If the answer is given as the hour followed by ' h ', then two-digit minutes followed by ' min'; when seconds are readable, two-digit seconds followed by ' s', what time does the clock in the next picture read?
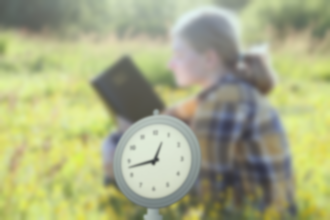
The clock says 12 h 43 min
